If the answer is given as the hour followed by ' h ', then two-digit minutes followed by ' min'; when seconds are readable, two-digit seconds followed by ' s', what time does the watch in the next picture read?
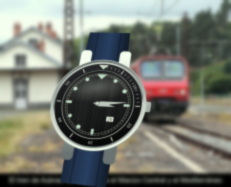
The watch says 3 h 14 min
